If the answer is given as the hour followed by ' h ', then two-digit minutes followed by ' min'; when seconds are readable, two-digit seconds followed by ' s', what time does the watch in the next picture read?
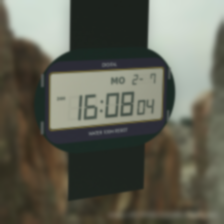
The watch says 16 h 08 min 04 s
